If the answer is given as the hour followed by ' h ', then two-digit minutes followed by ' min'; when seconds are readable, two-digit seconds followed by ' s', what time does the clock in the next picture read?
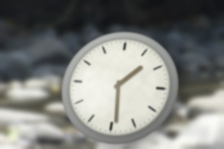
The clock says 1 h 29 min
